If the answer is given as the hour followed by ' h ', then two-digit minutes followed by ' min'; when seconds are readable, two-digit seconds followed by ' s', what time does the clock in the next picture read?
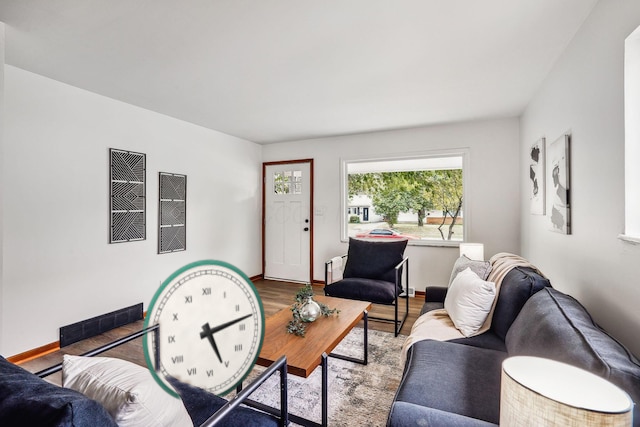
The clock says 5 h 13 min
